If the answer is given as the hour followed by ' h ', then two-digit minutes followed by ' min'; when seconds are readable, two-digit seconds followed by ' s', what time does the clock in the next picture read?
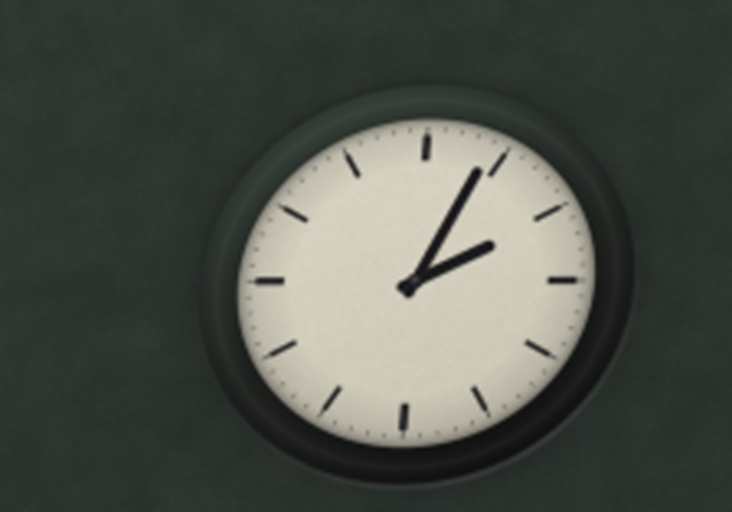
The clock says 2 h 04 min
